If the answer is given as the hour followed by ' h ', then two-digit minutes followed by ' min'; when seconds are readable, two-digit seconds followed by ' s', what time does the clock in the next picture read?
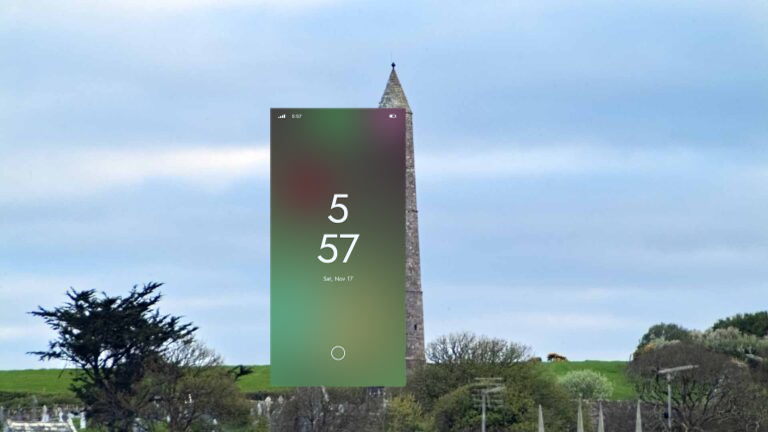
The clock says 5 h 57 min
